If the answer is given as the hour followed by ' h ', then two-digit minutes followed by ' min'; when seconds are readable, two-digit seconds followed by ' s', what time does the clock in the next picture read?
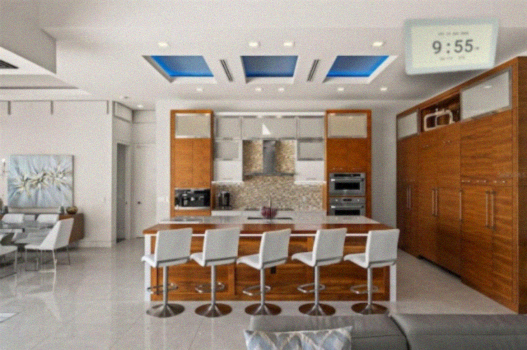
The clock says 9 h 55 min
